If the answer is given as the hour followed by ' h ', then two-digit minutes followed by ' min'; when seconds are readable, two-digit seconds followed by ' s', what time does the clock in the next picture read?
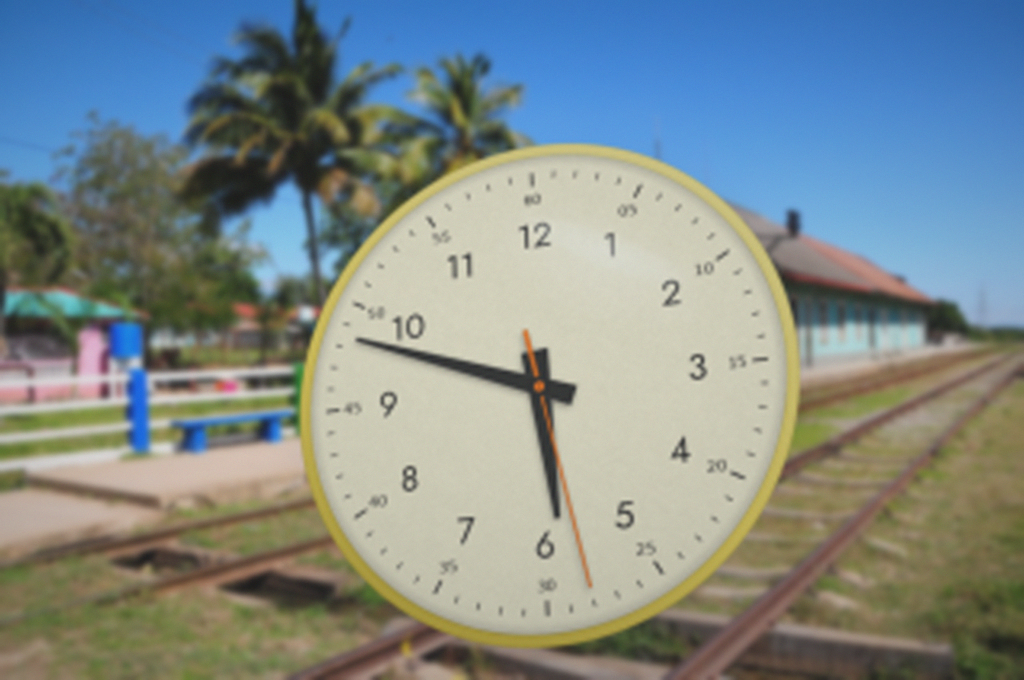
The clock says 5 h 48 min 28 s
